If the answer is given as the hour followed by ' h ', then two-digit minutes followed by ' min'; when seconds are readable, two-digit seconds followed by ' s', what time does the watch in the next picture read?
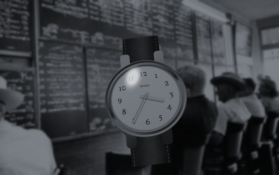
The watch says 3 h 35 min
